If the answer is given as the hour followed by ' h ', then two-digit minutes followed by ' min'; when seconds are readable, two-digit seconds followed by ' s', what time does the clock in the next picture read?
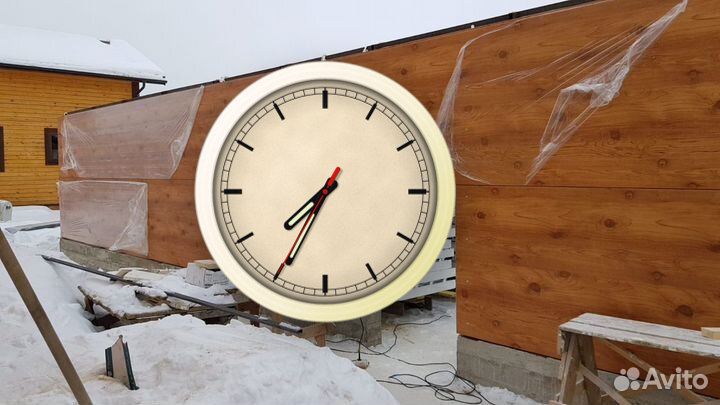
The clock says 7 h 34 min 35 s
